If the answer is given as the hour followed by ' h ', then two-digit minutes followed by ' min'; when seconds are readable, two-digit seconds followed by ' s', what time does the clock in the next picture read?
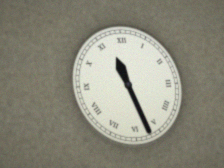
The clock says 11 h 27 min
